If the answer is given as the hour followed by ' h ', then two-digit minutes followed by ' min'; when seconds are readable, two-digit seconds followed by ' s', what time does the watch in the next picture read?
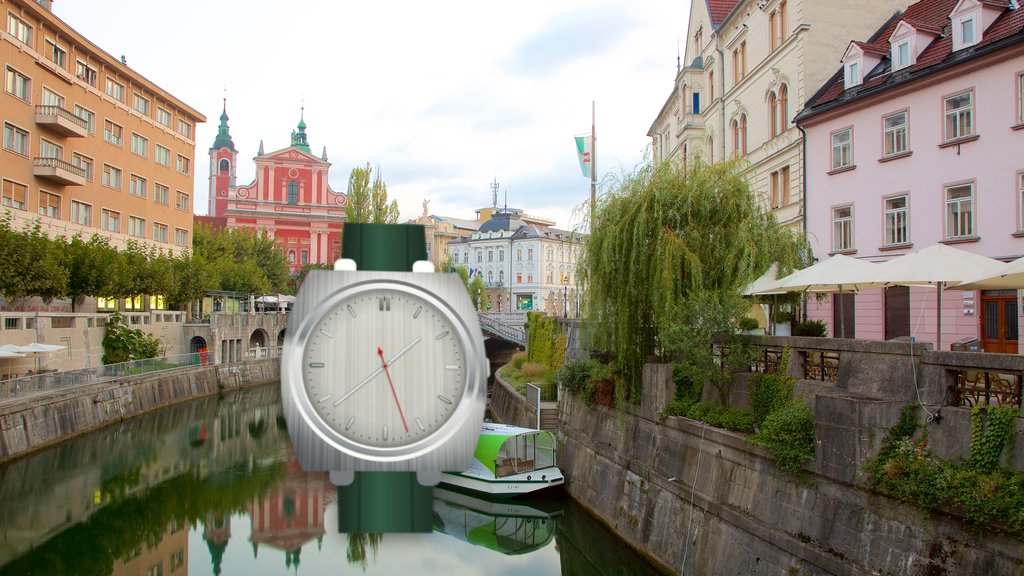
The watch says 1 h 38 min 27 s
